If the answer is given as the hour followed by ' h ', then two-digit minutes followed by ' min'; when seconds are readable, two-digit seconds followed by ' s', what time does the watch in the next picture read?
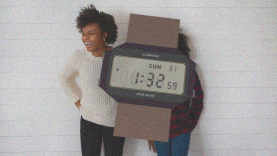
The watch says 1 h 32 min 59 s
